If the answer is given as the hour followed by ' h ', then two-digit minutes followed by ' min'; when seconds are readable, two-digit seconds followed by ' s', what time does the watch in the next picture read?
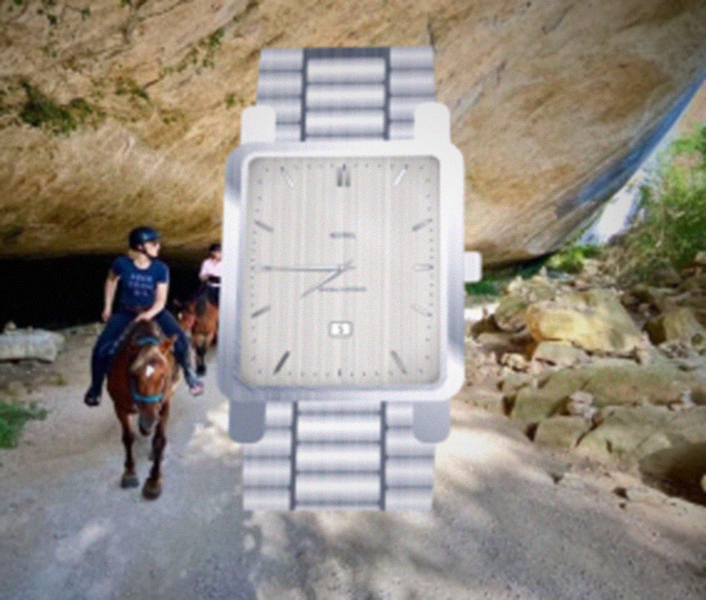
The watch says 7 h 45 min
